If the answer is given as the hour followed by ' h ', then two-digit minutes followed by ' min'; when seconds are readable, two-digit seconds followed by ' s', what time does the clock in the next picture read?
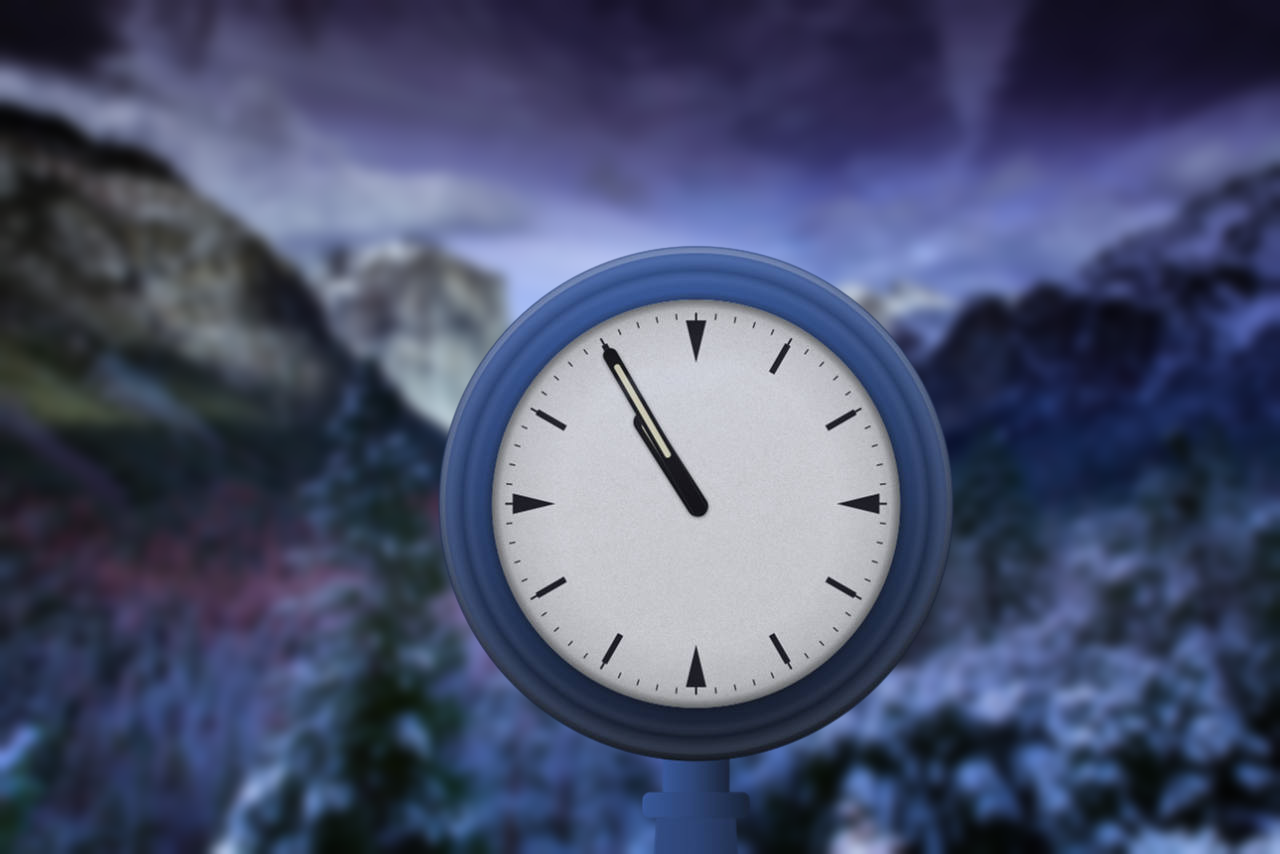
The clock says 10 h 55 min
